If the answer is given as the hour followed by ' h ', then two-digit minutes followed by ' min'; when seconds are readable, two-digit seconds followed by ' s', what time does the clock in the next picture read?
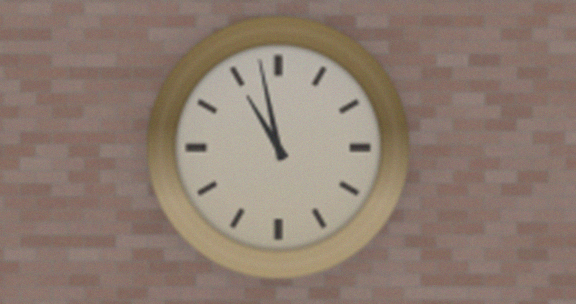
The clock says 10 h 58 min
